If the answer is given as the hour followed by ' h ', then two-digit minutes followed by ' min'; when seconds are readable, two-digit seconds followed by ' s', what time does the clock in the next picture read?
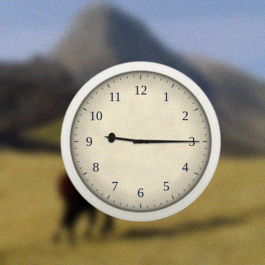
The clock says 9 h 15 min
